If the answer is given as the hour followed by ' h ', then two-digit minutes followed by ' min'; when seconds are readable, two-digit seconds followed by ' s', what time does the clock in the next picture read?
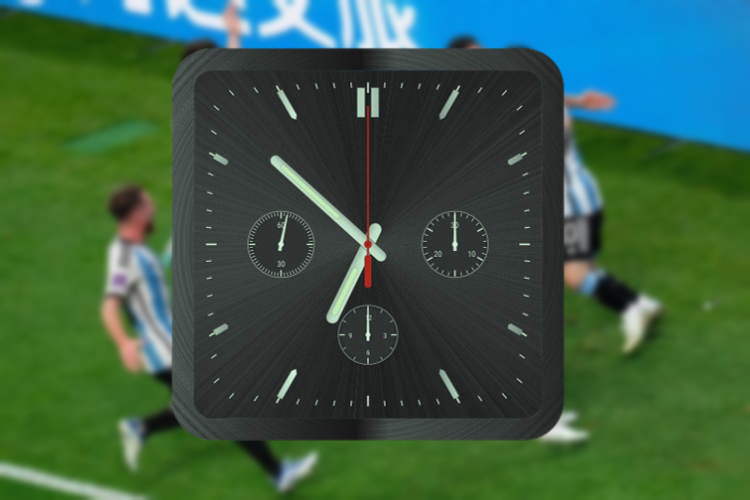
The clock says 6 h 52 min 02 s
